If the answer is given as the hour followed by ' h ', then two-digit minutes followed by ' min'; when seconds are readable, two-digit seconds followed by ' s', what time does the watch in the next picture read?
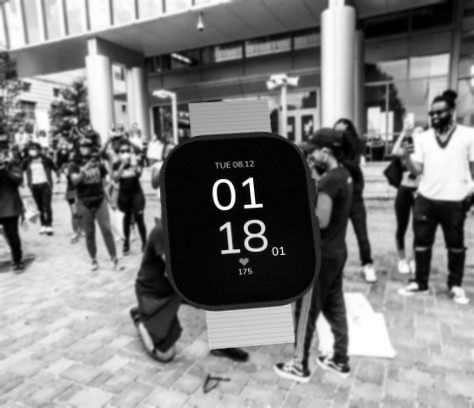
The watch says 1 h 18 min 01 s
